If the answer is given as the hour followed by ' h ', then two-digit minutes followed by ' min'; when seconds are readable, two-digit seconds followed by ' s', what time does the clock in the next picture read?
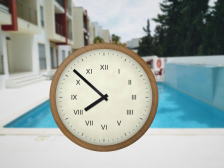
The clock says 7 h 52 min
